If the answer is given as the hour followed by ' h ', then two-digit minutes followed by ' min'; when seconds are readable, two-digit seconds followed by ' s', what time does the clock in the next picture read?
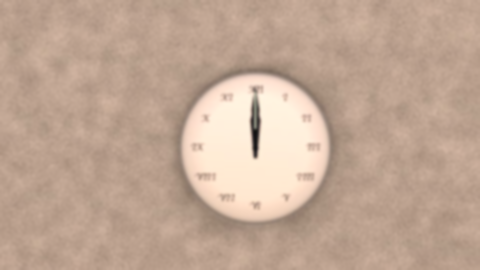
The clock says 12 h 00 min
